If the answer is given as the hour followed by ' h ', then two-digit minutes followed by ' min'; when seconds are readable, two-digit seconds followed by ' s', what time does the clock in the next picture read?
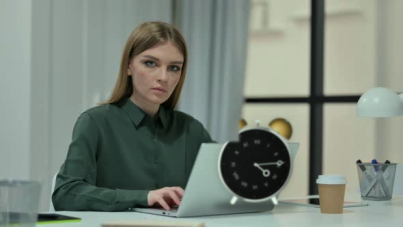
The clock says 4 h 14 min
